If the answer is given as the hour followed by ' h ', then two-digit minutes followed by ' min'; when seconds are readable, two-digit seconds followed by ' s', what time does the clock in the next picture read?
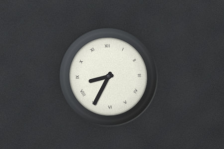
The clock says 8 h 35 min
